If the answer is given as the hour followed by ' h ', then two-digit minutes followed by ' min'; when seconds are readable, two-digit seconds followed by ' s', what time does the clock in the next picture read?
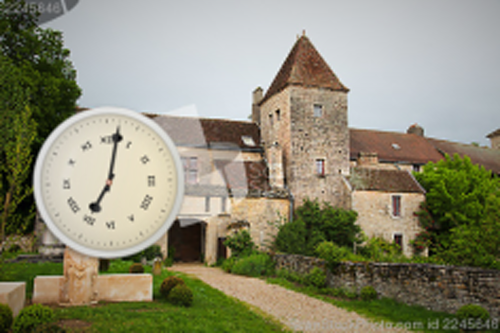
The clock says 7 h 02 min
